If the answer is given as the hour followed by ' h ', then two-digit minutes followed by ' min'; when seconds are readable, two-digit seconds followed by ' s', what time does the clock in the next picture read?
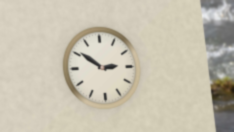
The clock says 2 h 51 min
